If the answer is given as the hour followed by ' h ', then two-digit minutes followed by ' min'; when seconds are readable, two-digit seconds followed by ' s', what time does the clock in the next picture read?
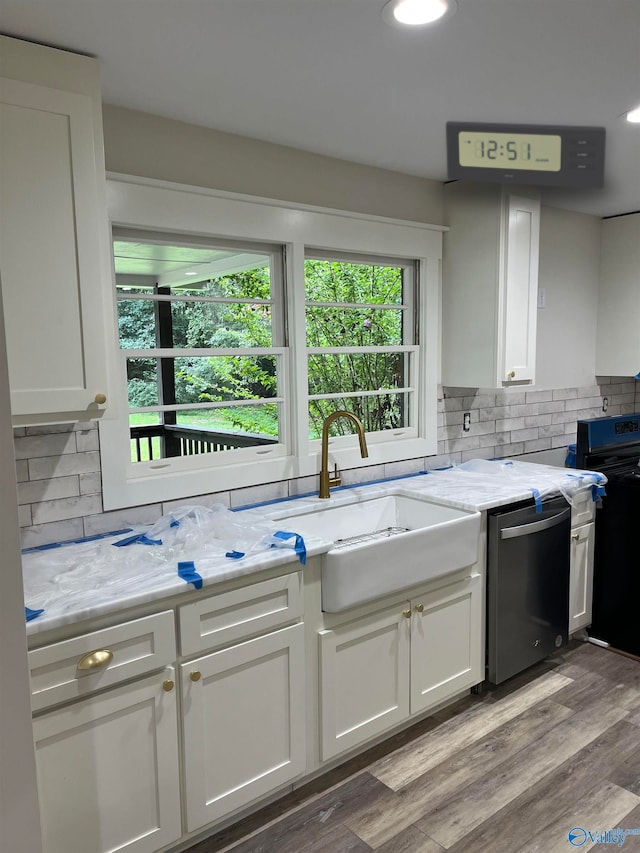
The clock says 12 h 51 min
